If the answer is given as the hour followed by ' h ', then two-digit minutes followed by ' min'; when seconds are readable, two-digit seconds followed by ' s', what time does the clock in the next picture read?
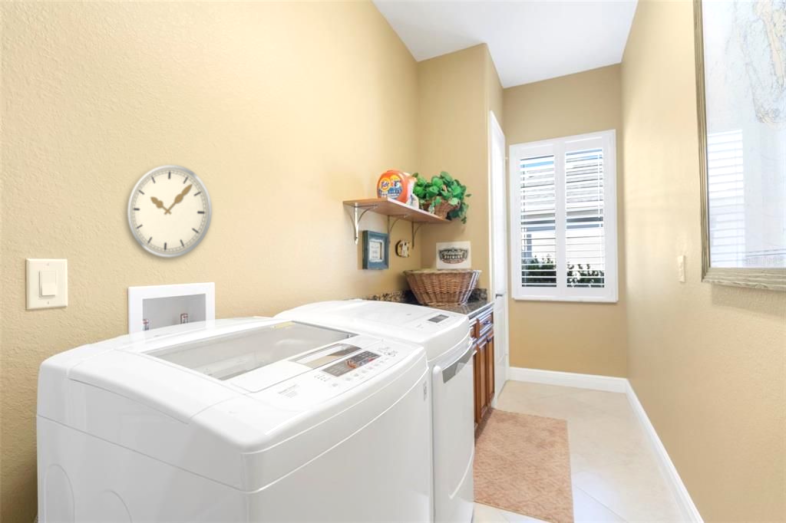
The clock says 10 h 07 min
